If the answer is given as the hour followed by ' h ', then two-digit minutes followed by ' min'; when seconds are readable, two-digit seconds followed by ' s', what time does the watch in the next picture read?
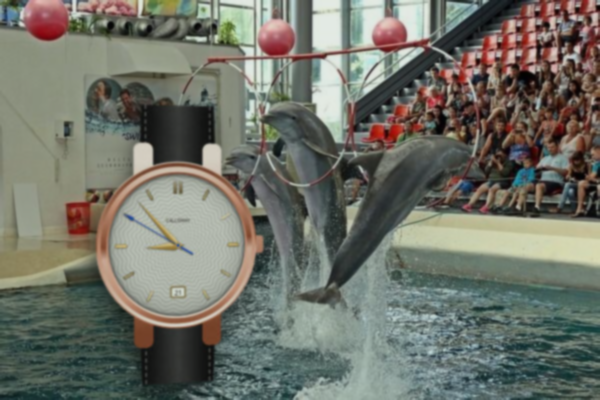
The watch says 8 h 52 min 50 s
